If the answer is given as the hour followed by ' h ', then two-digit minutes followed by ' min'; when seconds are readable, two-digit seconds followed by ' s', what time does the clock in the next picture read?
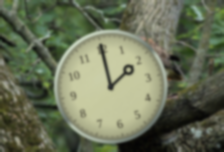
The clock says 2 h 00 min
